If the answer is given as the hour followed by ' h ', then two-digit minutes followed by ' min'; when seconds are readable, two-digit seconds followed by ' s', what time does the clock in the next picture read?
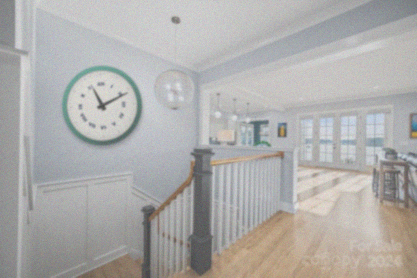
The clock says 11 h 11 min
